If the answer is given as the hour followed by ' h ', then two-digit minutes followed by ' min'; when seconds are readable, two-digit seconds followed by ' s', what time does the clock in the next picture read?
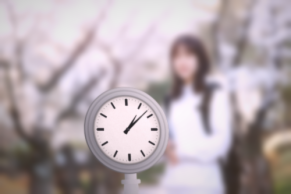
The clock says 1 h 08 min
